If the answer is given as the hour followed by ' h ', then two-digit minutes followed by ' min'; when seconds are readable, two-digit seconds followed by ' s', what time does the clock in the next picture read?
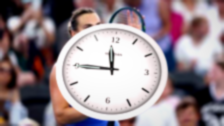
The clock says 11 h 45 min
